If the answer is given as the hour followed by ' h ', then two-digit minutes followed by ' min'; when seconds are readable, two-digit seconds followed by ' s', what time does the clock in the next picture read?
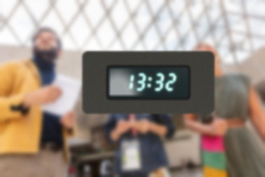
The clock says 13 h 32 min
